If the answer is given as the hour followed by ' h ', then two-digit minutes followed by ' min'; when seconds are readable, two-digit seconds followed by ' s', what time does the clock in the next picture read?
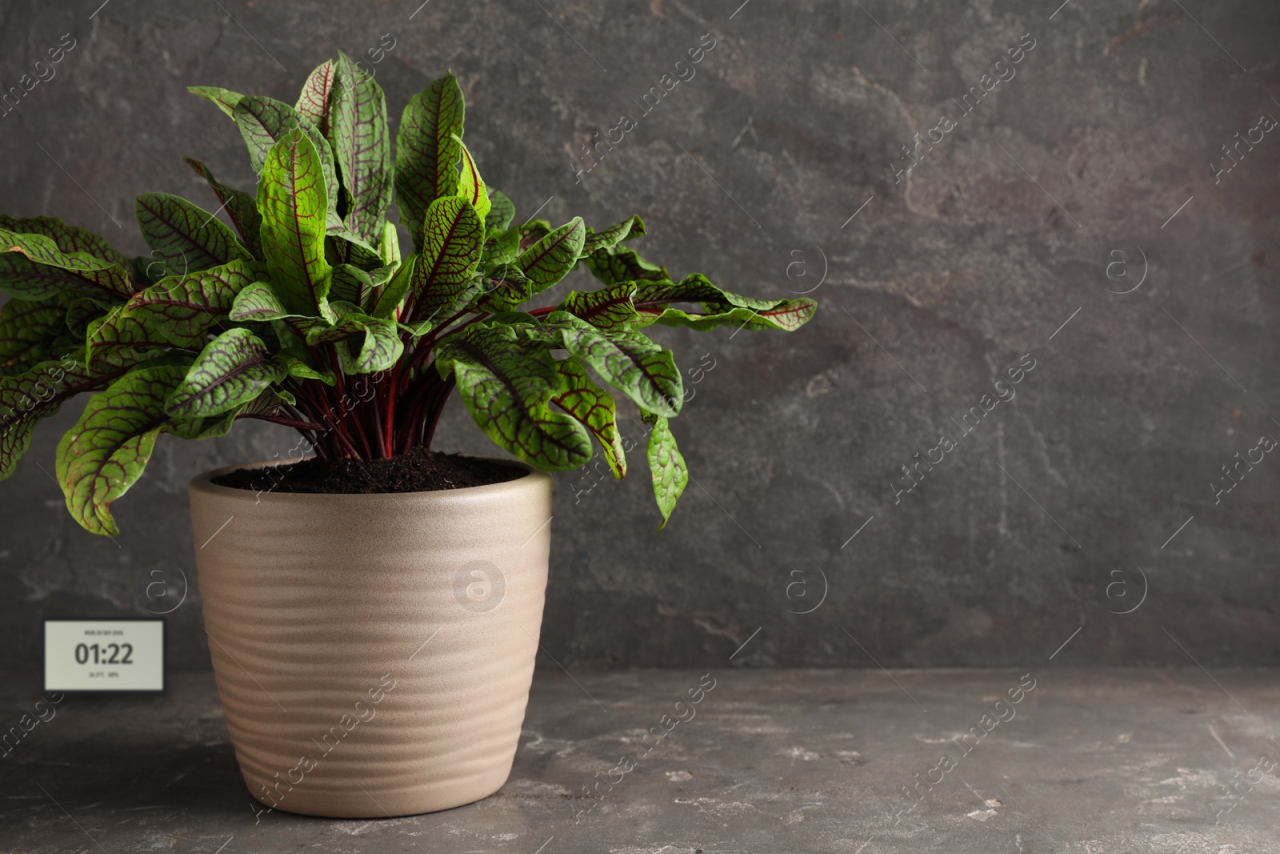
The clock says 1 h 22 min
